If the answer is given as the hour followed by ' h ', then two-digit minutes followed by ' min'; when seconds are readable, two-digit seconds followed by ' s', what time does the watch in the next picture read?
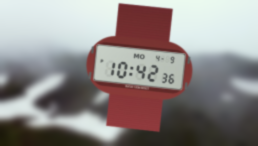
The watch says 10 h 42 min 36 s
